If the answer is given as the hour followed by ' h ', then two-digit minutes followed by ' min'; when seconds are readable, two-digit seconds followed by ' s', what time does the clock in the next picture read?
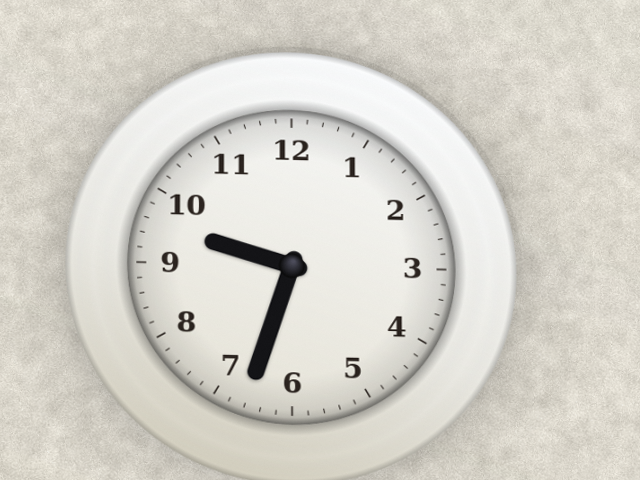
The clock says 9 h 33 min
